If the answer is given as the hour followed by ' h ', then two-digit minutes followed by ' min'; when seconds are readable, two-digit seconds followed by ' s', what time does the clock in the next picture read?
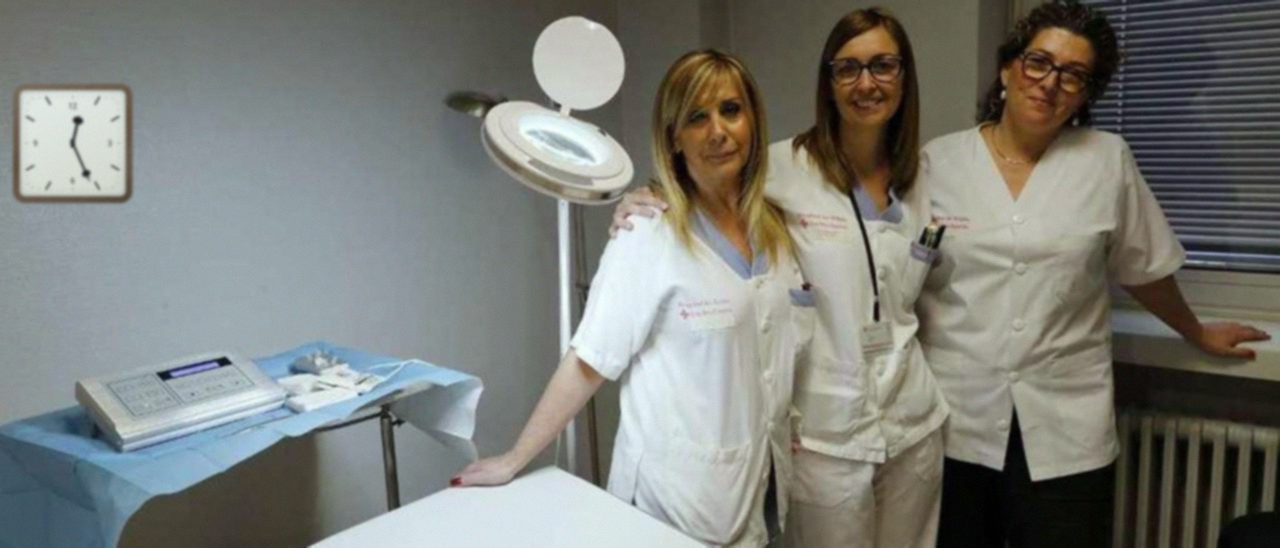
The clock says 12 h 26 min
